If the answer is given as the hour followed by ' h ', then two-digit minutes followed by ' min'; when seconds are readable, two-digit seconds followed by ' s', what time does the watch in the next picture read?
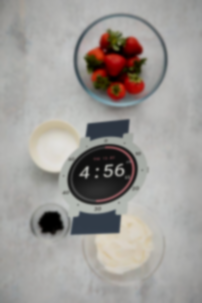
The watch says 4 h 56 min
